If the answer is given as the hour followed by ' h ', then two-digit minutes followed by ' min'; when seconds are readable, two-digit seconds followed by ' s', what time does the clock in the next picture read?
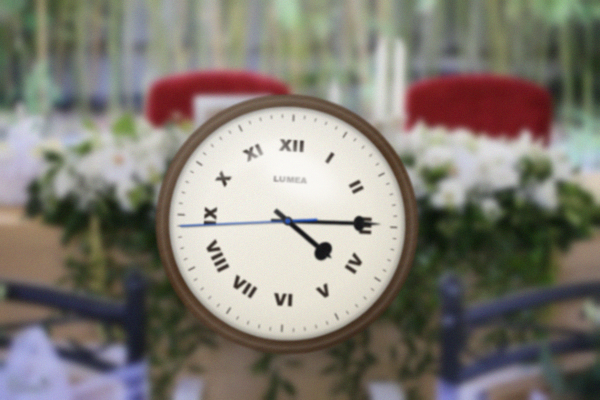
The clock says 4 h 14 min 44 s
